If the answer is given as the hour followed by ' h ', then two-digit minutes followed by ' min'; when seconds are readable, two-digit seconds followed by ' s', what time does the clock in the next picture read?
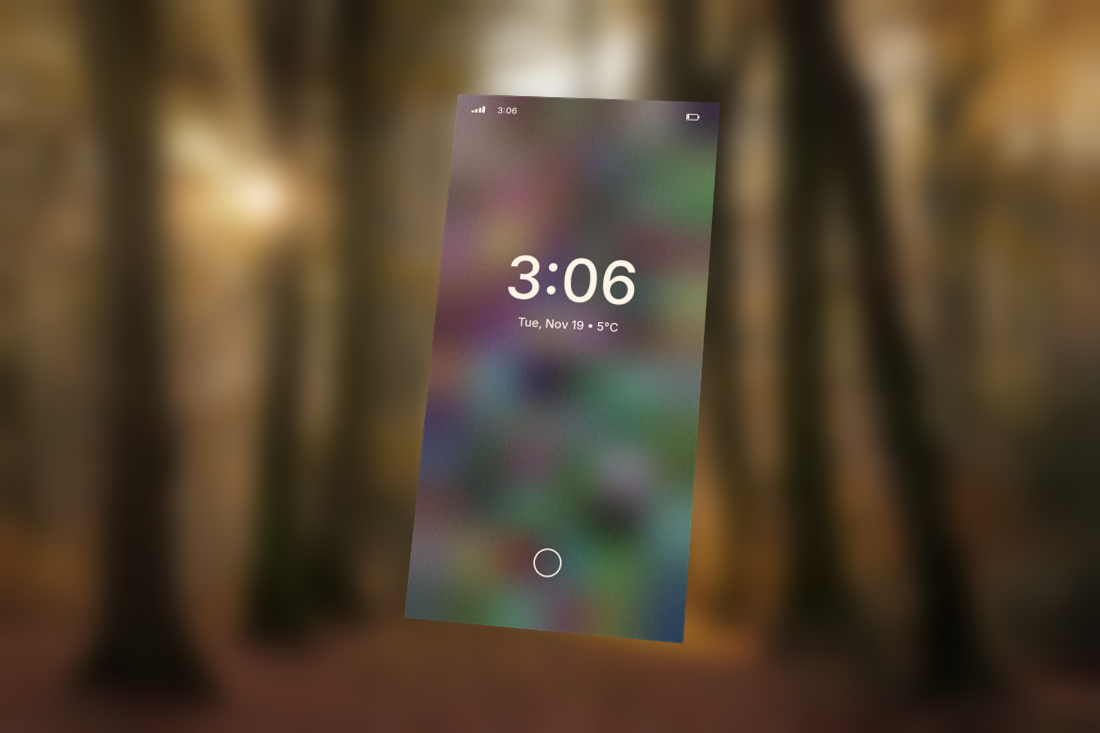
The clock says 3 h 06 min
